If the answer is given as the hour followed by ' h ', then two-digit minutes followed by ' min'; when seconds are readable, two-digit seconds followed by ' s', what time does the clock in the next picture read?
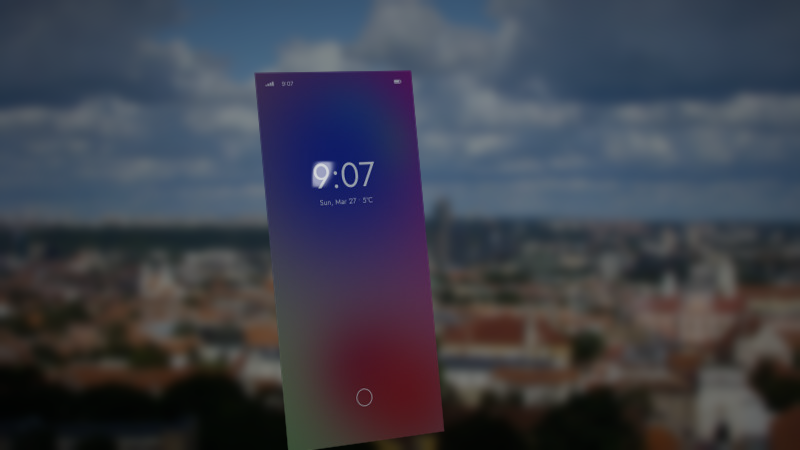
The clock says 9 h 07 min
